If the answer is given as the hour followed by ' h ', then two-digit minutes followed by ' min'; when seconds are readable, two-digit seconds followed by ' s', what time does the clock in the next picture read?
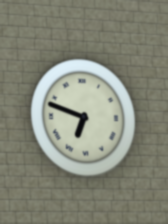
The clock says 6 h 48 min
